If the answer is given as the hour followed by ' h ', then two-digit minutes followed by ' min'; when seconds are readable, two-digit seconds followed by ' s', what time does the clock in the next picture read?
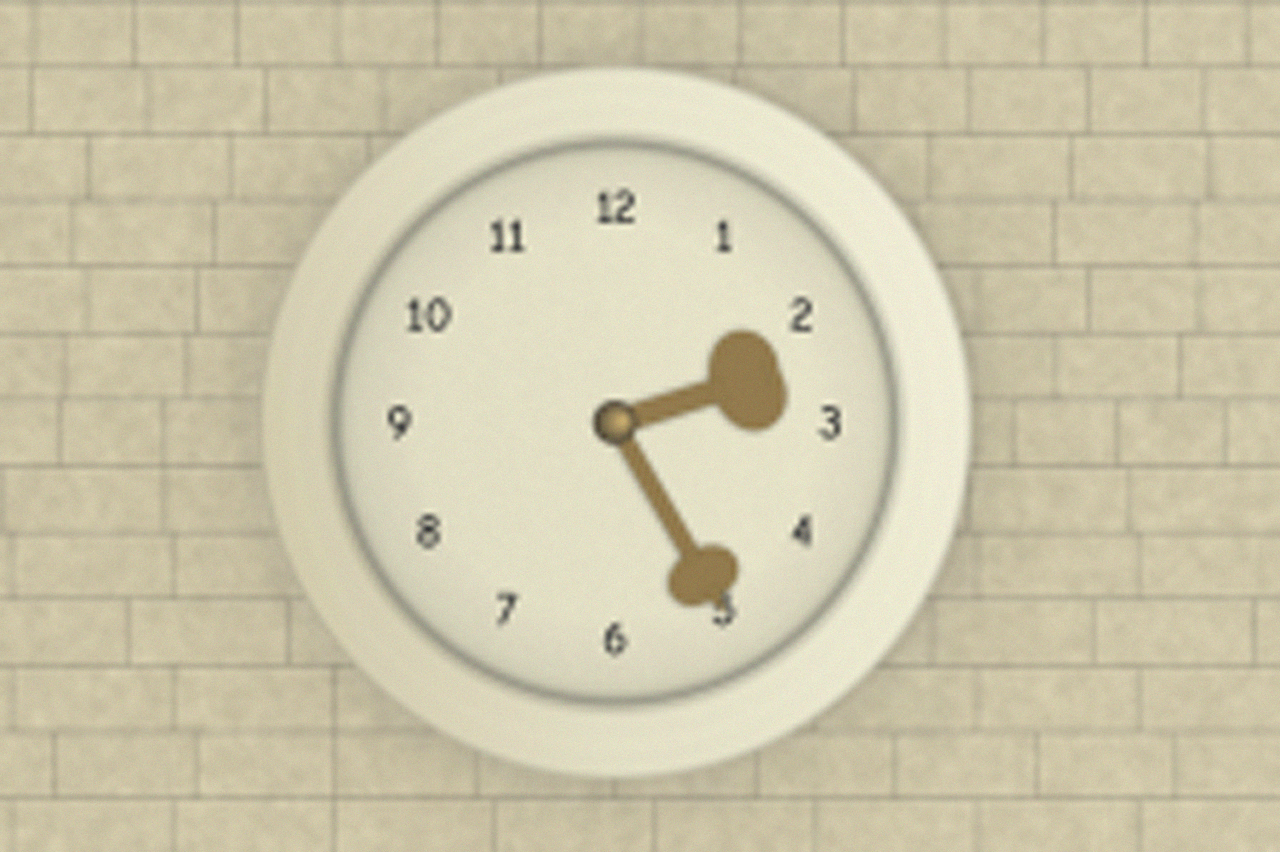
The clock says 2 h 25 min
